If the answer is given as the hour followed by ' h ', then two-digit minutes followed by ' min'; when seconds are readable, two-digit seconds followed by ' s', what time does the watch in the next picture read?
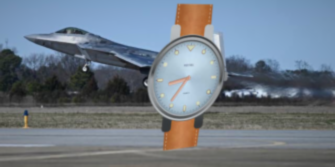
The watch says 8 h 36 min
